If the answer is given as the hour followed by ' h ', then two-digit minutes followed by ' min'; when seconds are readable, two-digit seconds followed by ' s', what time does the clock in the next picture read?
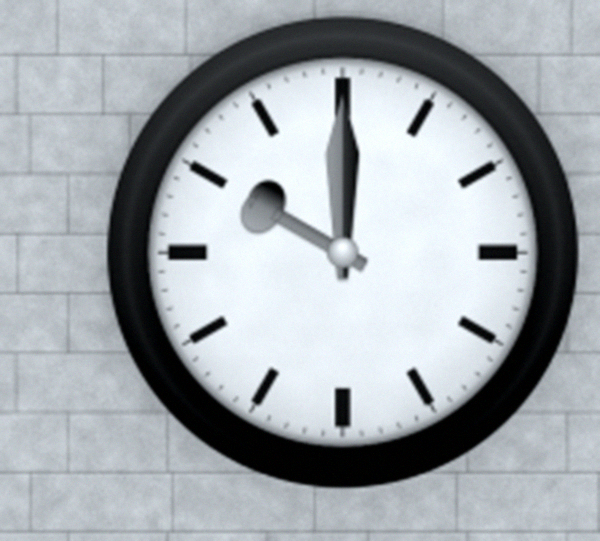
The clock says 10 h 00 min
